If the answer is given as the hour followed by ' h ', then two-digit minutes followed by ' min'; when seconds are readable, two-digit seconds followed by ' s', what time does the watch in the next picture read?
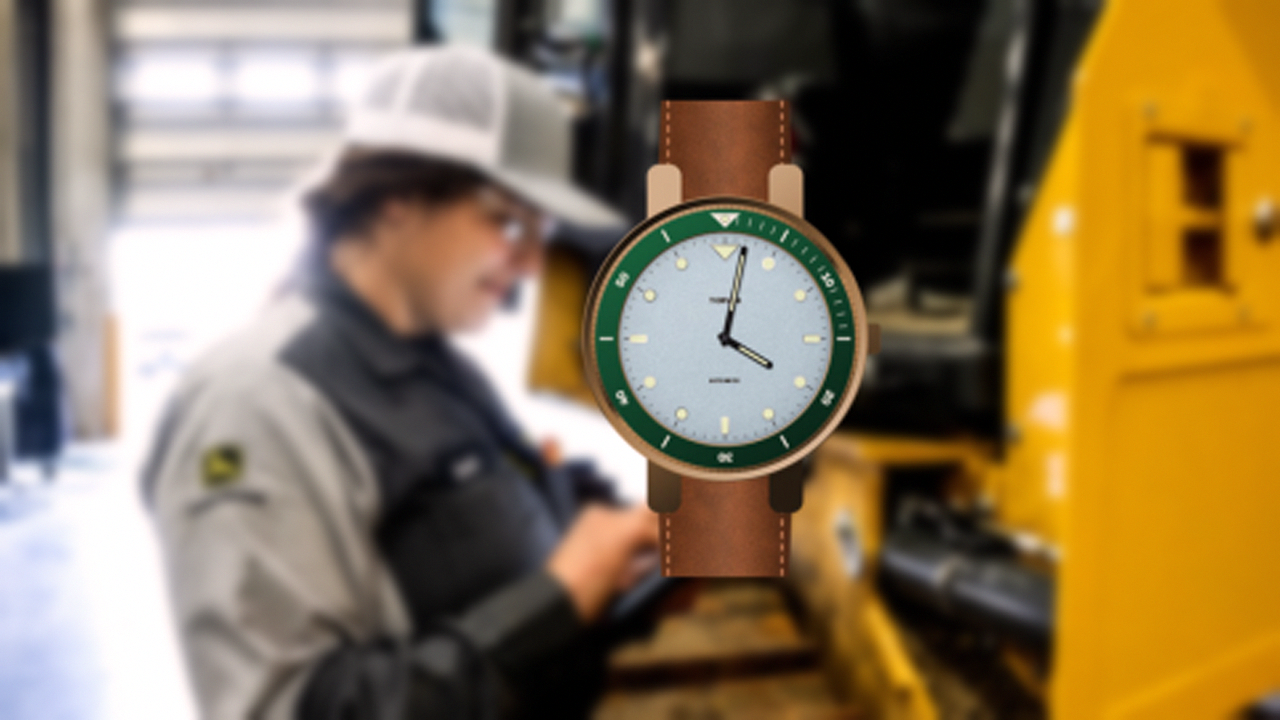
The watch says 4 h 02 min
